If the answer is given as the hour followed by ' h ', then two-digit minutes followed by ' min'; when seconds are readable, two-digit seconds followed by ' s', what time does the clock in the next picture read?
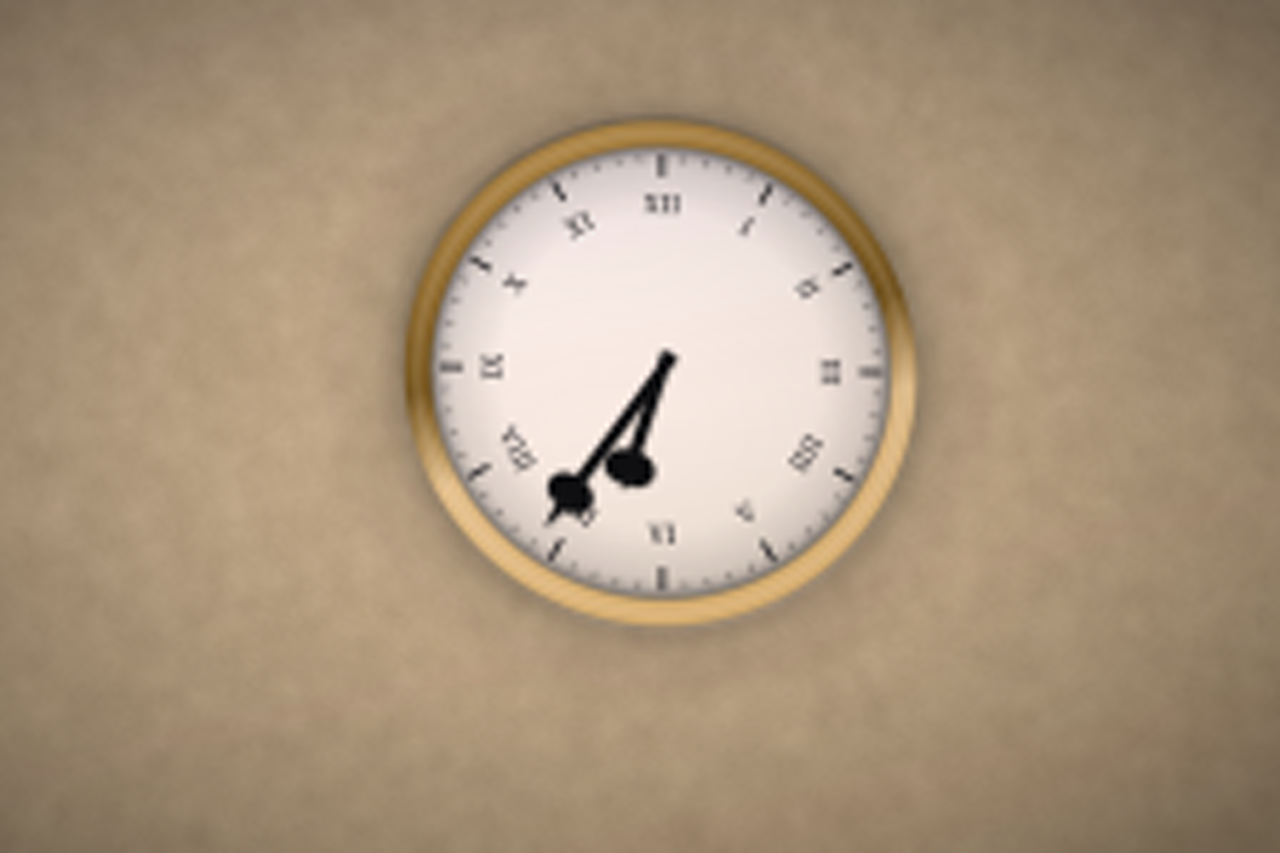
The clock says 6 h 36 min
